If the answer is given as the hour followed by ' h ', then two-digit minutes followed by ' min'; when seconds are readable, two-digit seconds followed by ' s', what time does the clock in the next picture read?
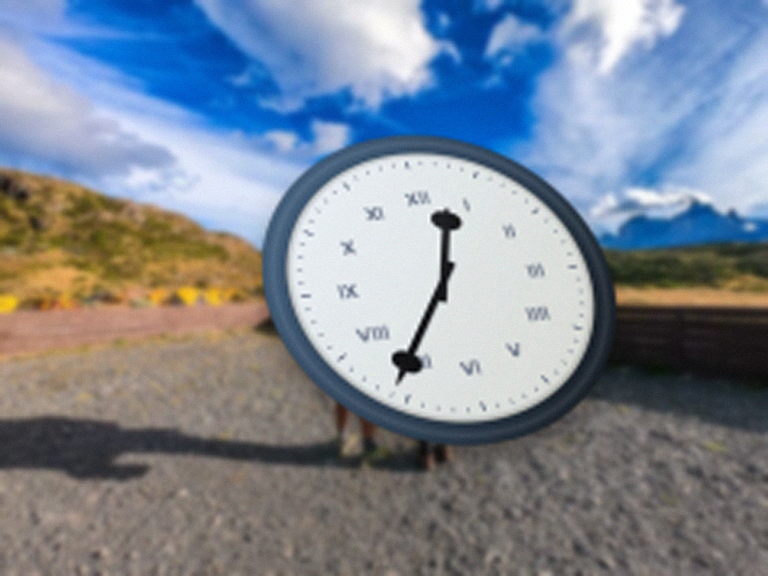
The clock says 12 h 36 min
